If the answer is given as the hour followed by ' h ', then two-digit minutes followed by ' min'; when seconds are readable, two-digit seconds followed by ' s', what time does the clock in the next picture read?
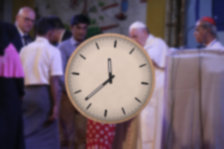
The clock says 11 h 37 min
